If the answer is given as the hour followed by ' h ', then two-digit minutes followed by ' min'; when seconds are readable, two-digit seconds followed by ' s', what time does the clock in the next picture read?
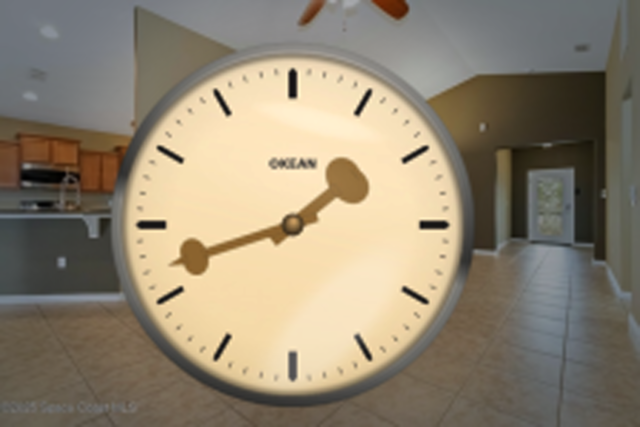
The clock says 1 h 42 min
